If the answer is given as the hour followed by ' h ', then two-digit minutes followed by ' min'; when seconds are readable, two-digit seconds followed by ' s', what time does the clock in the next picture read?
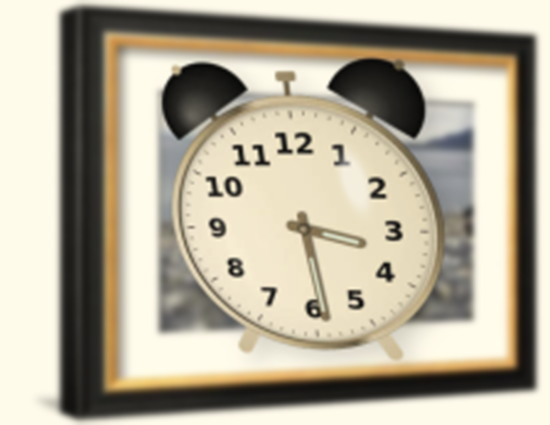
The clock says 3 h 29 min
